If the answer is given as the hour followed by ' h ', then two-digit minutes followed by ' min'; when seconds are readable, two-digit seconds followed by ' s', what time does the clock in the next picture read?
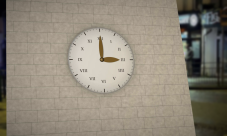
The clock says 3 h 00 min
